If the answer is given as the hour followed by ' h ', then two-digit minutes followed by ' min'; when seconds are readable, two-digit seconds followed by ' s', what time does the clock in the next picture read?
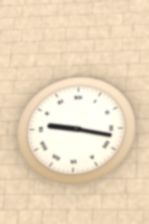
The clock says 9 h 17 min
